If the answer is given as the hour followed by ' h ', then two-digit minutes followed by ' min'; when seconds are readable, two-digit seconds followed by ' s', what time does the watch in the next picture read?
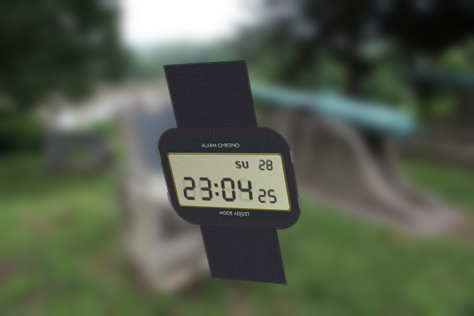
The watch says 23 h 04 min 25 s
